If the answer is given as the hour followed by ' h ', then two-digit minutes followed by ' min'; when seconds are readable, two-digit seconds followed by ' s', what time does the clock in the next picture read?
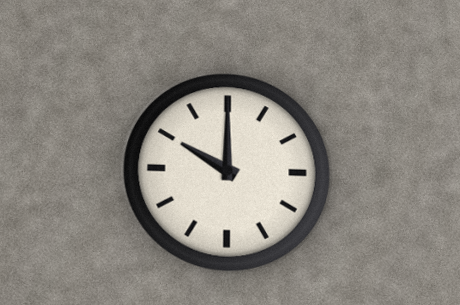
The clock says 10 h 00 min
